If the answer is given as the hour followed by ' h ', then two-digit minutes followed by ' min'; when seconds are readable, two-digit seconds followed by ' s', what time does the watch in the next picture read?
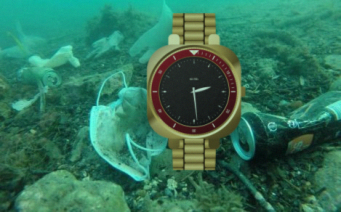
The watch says 2 h 29 min
